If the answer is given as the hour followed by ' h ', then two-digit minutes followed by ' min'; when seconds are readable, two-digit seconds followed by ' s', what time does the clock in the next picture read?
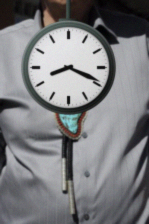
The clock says 8 h 19 min
